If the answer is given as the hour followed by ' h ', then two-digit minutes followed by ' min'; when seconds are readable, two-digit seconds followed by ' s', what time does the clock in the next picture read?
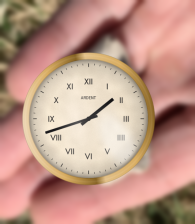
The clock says 1 h 42 min
